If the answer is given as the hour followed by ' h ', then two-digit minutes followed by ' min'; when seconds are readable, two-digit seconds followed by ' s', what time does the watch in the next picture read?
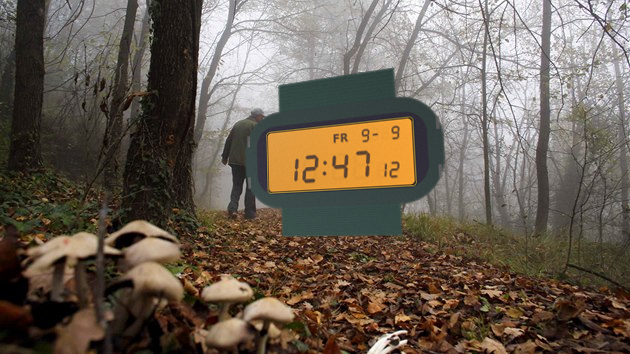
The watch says 12 h 47 min 12 s
